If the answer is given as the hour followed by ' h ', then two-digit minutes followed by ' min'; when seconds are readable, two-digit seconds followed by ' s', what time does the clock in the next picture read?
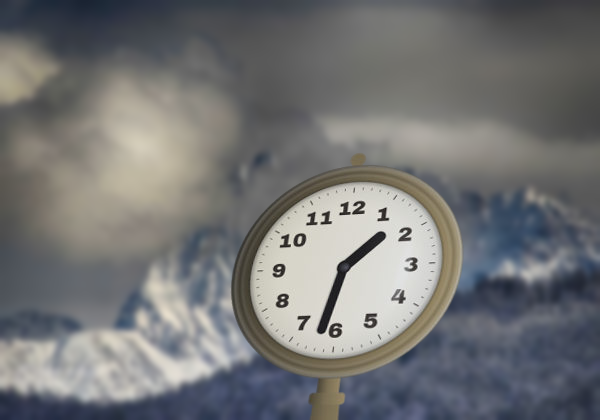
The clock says 1 h 32 min
